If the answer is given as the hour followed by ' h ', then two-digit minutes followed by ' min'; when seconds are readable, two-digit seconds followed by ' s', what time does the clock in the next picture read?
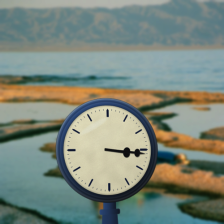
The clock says 3 h 16 min
